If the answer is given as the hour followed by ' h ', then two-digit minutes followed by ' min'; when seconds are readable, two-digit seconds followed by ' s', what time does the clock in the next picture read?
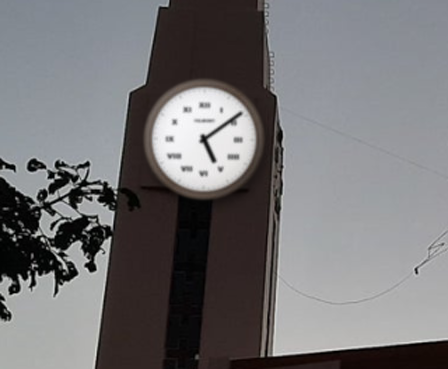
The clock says 5 h 09 min
